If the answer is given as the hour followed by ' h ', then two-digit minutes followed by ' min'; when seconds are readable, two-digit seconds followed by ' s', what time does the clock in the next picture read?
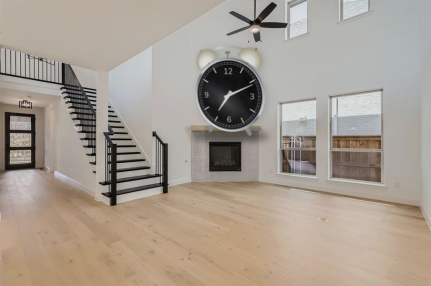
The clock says 7 h 11 min
